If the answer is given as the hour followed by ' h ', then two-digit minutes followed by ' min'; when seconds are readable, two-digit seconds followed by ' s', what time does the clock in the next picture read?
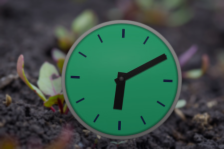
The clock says 6 h 10 min
